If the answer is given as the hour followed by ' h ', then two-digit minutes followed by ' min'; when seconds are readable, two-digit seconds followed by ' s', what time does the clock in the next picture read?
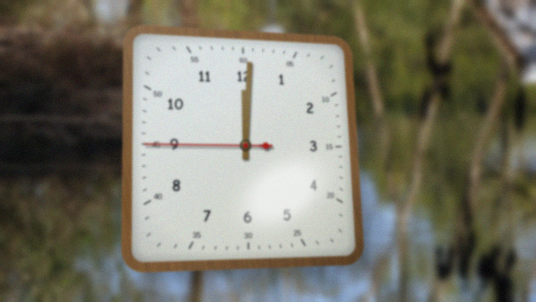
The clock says 12 h 00 min 45 s
